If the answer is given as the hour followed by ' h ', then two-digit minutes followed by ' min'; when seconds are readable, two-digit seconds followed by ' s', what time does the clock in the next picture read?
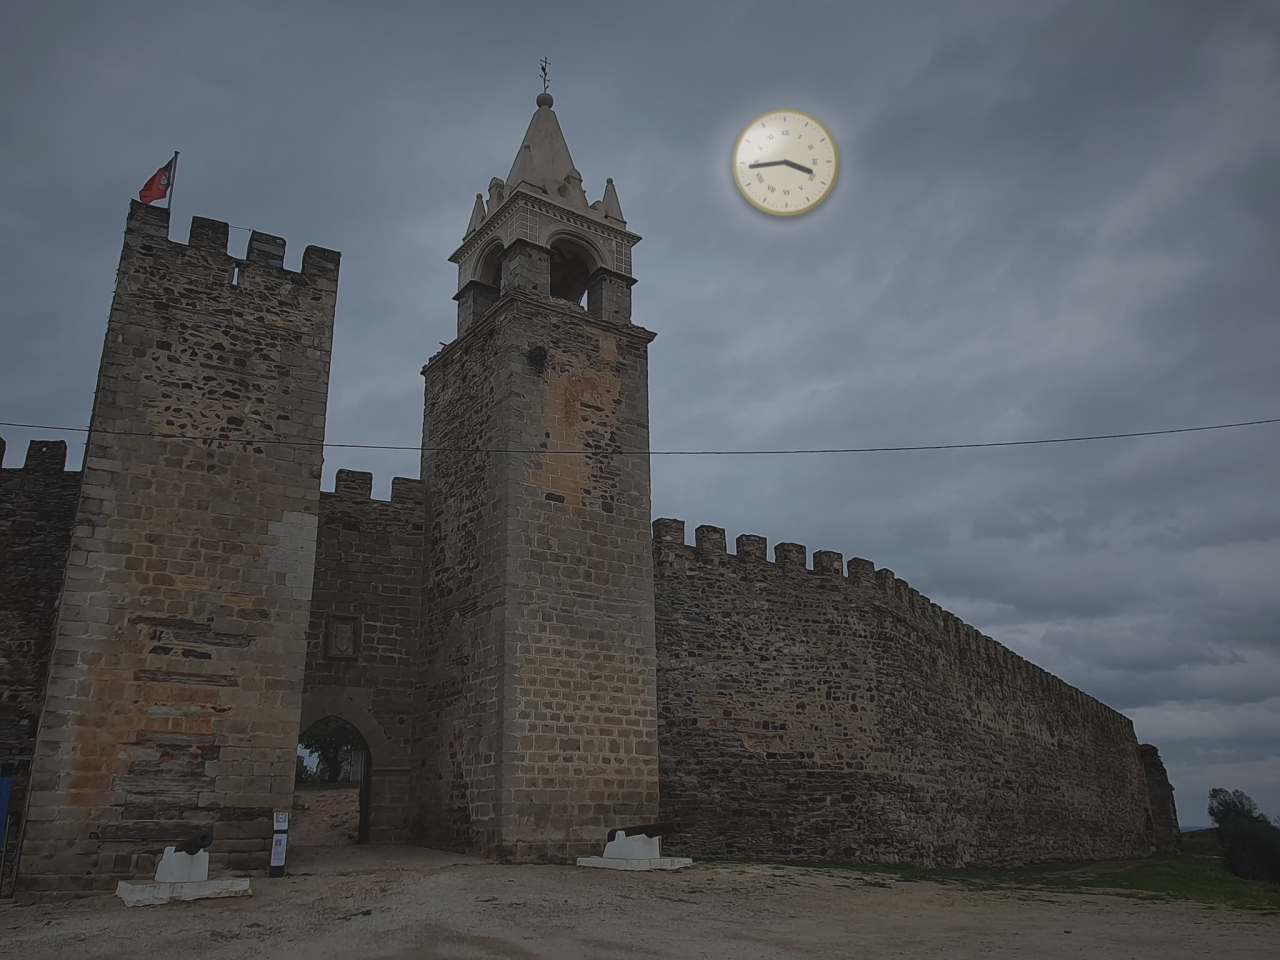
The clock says 3 h 44 min
